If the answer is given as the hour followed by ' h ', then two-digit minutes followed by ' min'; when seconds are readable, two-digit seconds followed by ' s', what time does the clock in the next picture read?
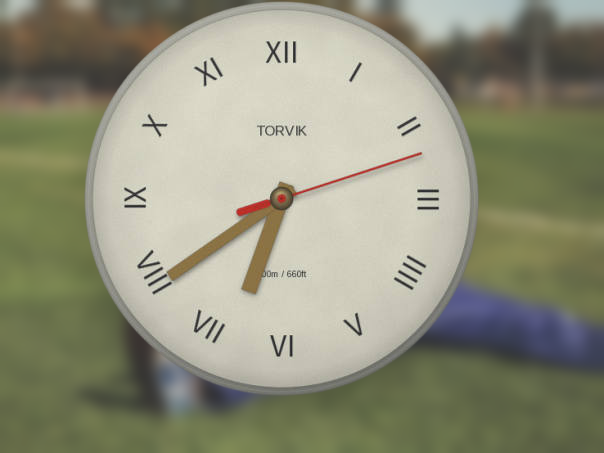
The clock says 6 h 39 min 12 s
